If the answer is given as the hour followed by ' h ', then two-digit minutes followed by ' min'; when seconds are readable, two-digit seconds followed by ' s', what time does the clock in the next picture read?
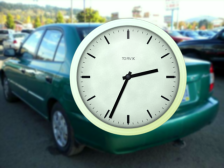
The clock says 2 h 34 min
